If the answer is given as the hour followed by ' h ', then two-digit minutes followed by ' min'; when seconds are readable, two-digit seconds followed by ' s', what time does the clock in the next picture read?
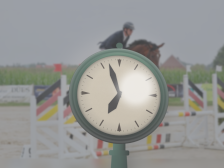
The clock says 6 h 57 min
